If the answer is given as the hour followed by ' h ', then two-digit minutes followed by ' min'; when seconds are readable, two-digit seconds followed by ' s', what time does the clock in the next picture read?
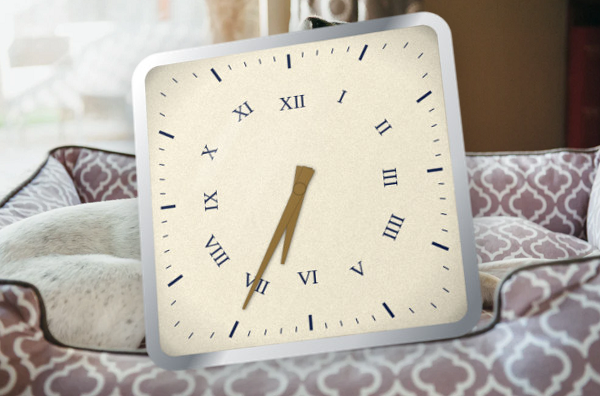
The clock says 6 h 35 min
